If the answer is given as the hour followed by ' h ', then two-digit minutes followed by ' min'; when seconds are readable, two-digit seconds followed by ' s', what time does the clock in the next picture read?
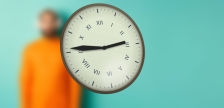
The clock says 2 h 46 min
